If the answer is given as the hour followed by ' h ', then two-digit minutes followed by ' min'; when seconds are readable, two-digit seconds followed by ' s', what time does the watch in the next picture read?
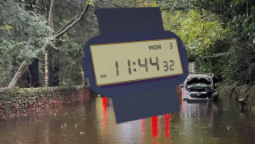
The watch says 11 h 44 min 32 s
